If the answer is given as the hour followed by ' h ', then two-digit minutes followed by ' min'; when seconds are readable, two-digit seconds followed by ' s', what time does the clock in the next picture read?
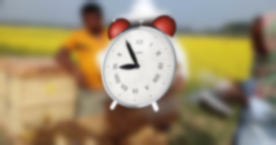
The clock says 8 h 55 min
